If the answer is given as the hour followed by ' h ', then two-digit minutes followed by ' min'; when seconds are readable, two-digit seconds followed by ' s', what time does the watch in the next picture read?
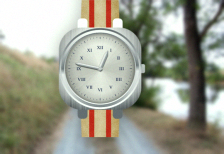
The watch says 12 h 47 min
